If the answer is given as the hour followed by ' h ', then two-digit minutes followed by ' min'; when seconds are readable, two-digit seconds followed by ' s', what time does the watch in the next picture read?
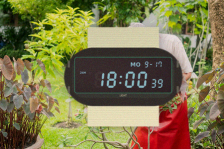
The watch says 18 h 00 min 39 s
